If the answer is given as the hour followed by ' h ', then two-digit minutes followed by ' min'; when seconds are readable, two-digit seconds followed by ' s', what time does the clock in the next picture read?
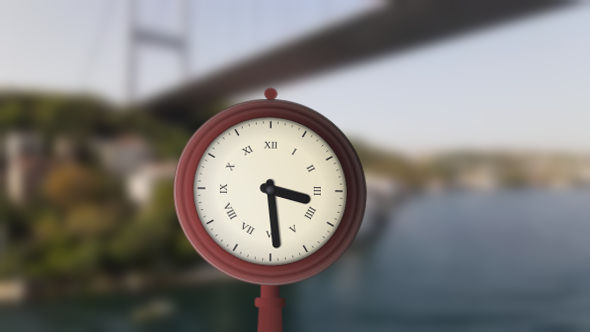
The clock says 3 h 29 min
